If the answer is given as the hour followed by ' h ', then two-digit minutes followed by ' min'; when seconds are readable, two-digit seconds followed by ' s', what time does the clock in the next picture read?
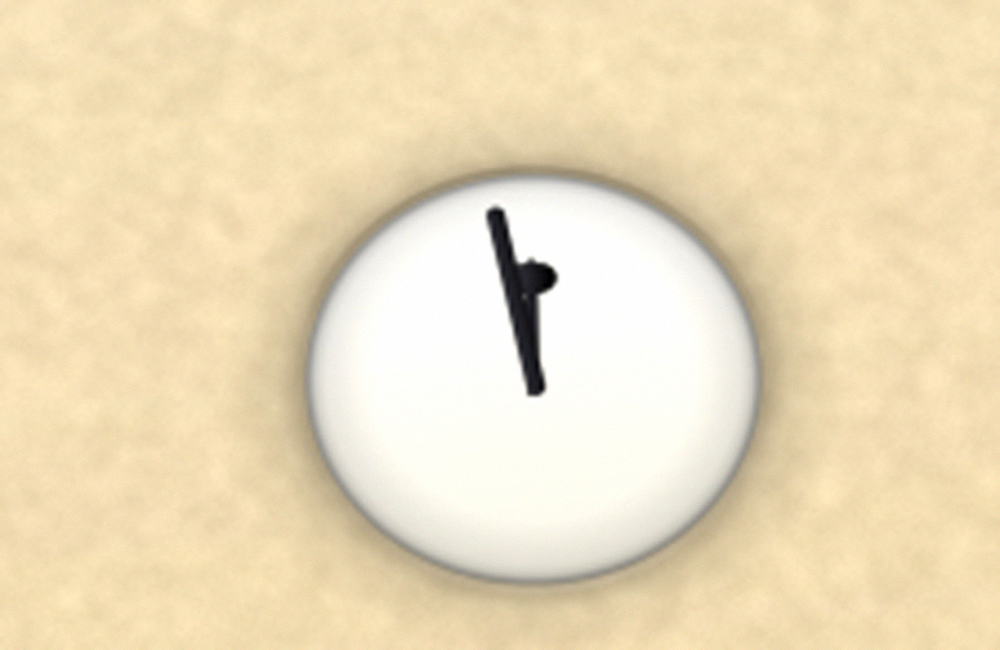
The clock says 11 h 58 min
